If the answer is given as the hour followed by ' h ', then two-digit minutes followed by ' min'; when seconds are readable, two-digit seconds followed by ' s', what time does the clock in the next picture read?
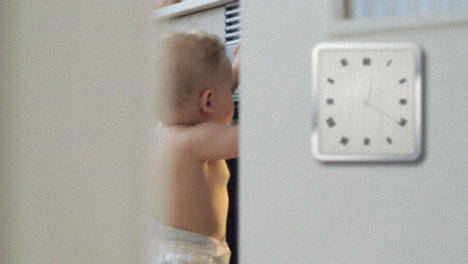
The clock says 12 h 20 min
